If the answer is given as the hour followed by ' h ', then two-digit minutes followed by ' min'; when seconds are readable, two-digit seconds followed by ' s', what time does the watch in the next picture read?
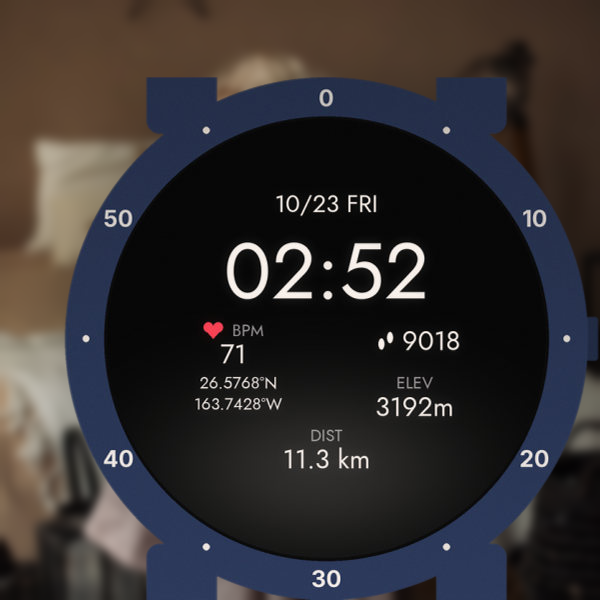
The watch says 2 h 52 min
